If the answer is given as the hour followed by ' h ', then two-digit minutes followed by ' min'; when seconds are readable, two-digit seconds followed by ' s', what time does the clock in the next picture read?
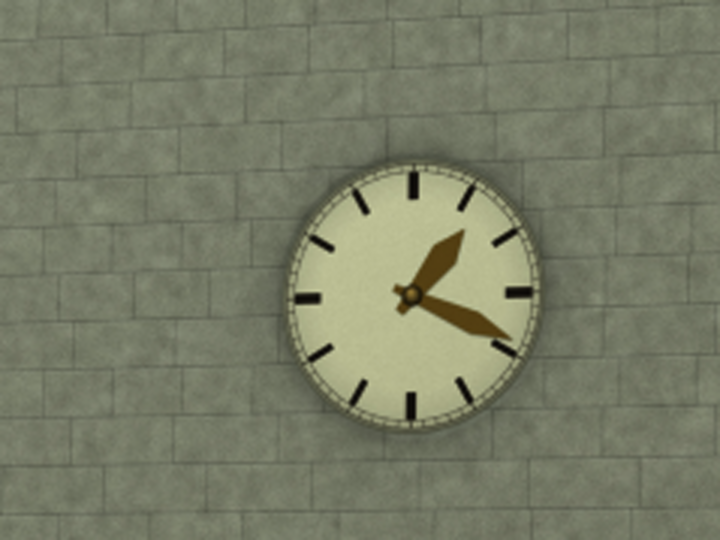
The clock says 1 h 19 min
